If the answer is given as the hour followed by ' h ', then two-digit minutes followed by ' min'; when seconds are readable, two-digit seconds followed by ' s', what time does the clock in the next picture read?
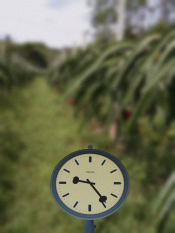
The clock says 9 h 24 min
